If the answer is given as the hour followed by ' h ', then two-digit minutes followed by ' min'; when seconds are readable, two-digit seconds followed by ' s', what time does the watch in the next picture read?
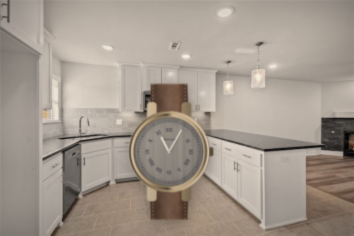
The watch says 11 h 05 min
